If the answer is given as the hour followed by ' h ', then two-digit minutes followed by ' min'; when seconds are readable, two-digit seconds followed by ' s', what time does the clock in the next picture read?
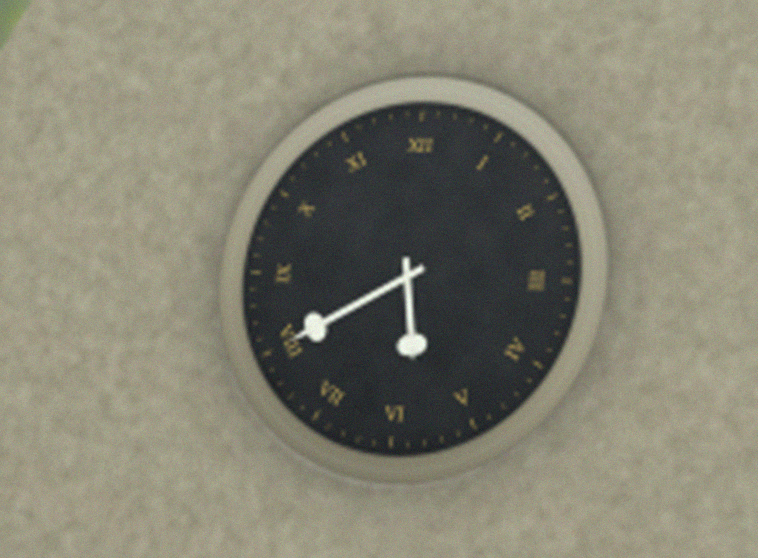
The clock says 5 h 40 min
